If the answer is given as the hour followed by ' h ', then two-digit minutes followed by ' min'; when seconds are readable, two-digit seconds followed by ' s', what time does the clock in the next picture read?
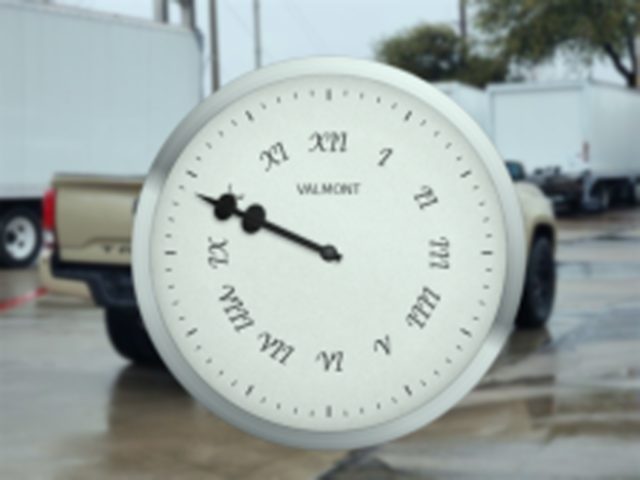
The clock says 9 h 49 min
